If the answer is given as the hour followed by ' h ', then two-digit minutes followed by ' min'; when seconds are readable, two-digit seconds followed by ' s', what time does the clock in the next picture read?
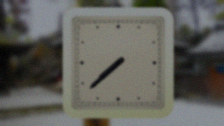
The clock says 7 h 38 min
